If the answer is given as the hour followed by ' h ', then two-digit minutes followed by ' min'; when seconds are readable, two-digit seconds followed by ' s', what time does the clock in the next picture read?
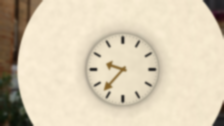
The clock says 9 h 37 min
